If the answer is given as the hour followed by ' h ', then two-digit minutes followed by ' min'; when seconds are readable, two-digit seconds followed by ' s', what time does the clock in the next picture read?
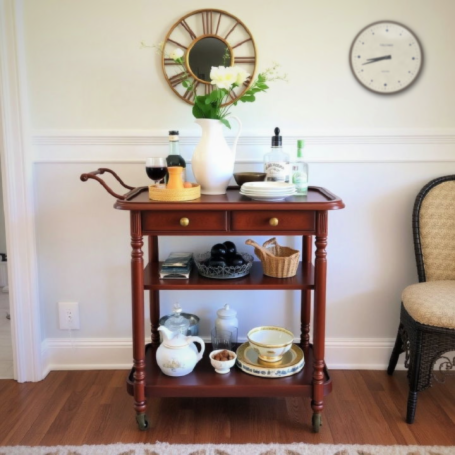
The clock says 8 h 42 min
